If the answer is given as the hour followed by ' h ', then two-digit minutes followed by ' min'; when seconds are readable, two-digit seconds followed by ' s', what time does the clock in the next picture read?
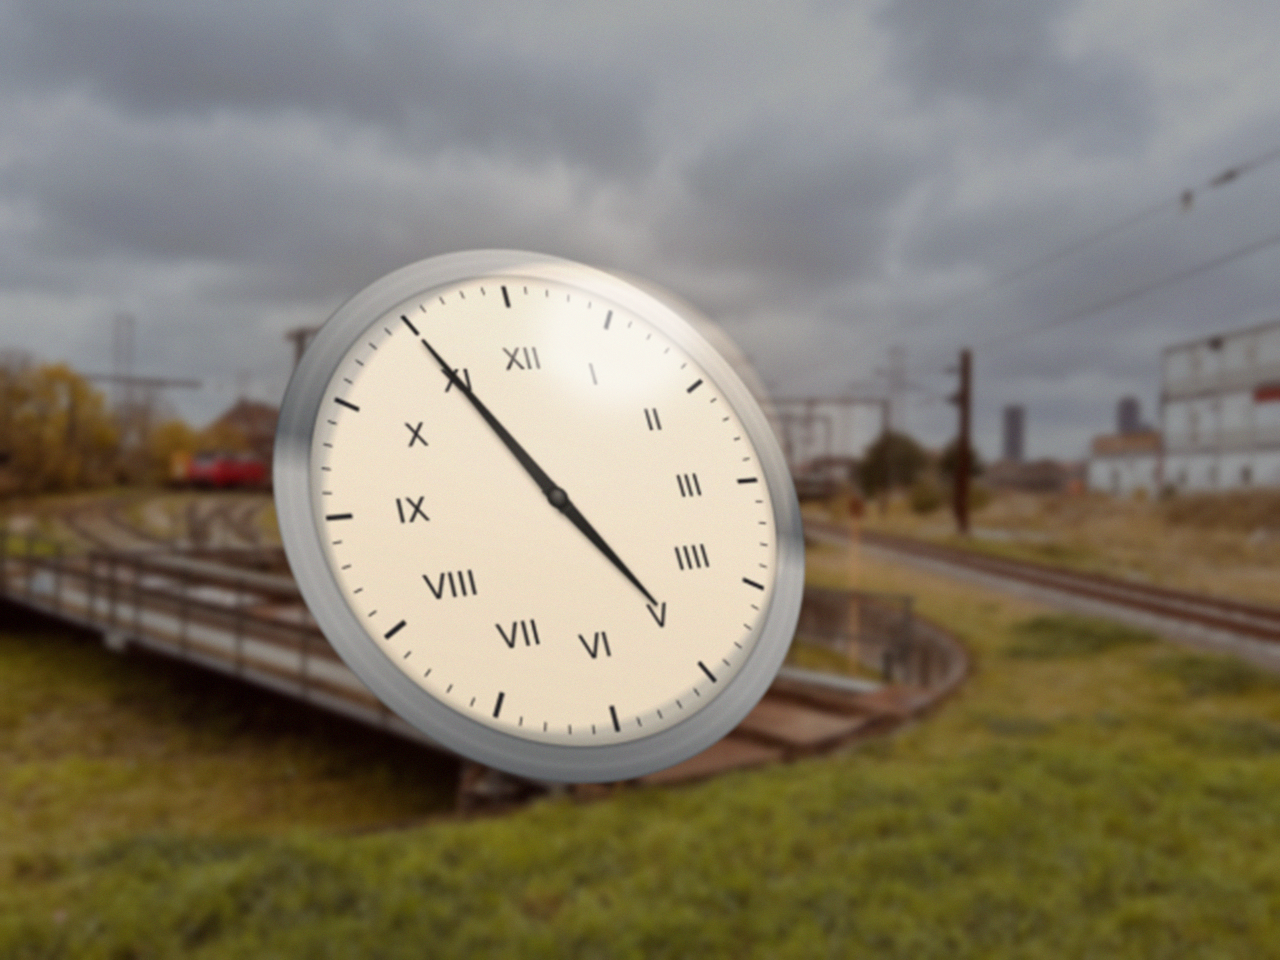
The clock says 4 h 55 min
